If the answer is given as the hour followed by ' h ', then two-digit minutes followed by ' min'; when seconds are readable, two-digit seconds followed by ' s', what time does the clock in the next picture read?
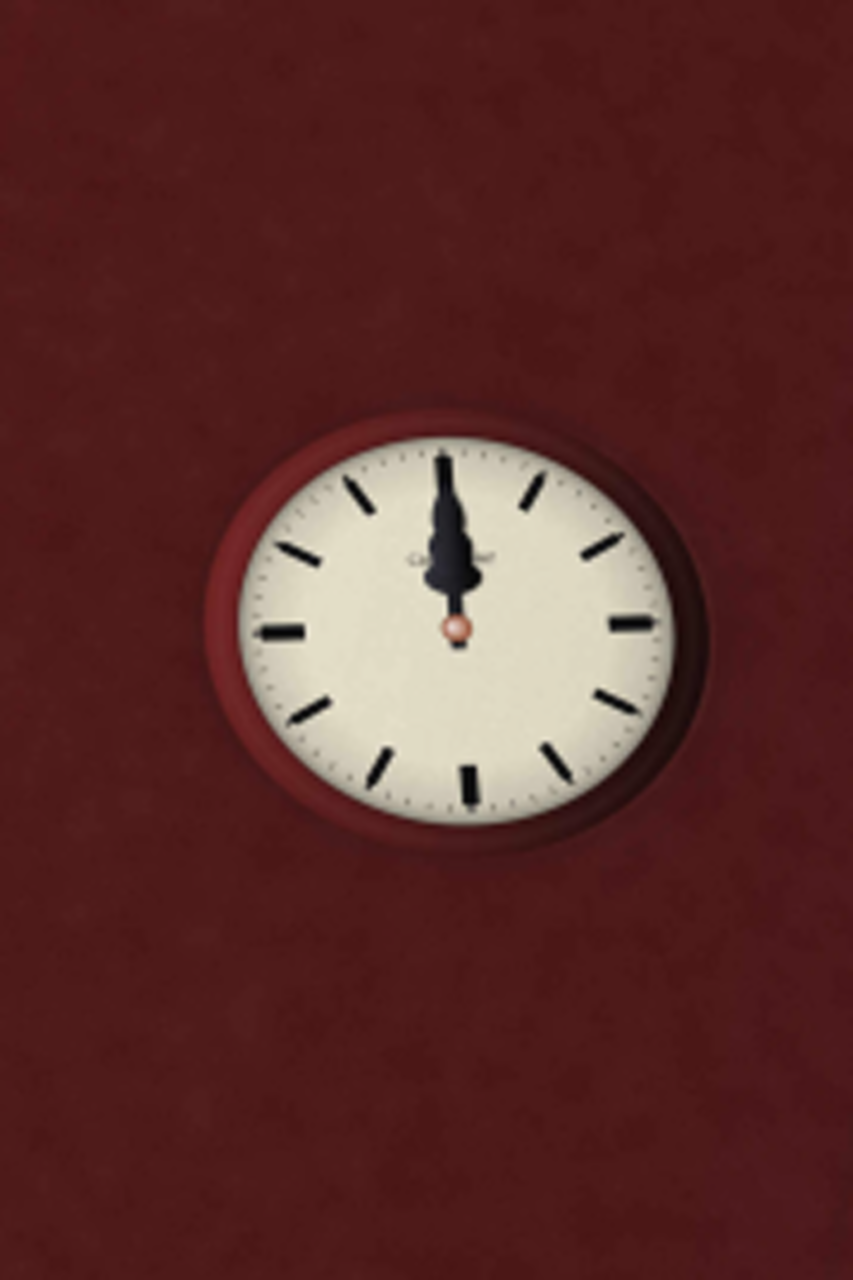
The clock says 12 h 00 min
